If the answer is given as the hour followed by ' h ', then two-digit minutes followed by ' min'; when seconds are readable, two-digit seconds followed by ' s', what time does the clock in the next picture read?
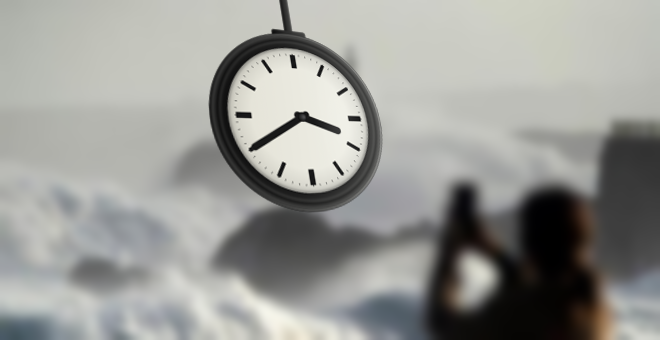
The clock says 3 h 40 min
